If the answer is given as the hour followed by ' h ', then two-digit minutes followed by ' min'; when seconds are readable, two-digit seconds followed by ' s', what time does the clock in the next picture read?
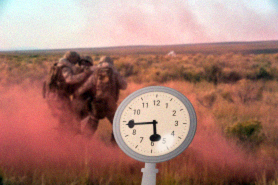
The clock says 5 h 44 min
